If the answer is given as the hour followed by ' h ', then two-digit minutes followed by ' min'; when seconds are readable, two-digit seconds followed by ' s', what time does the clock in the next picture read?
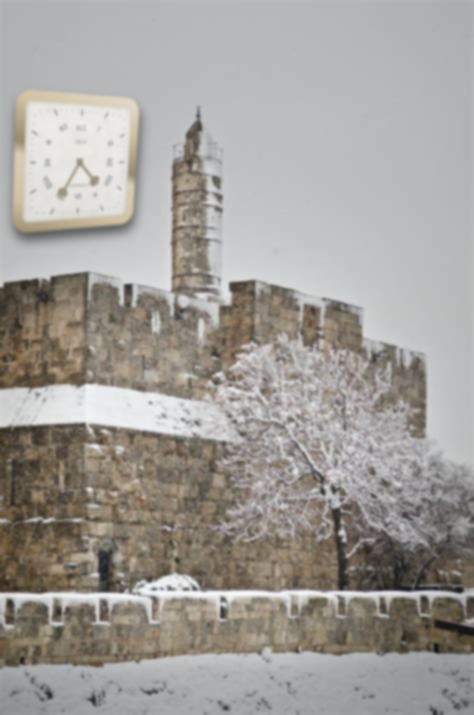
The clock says 4 h 35 min
